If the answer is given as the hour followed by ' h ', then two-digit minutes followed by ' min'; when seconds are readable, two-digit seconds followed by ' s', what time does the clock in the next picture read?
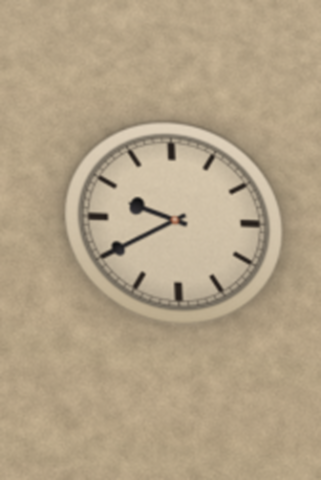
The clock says 9 h 40 min
